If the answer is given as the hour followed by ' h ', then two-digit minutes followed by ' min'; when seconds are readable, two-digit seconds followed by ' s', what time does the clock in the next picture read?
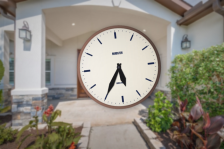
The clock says 5 h 35 min
